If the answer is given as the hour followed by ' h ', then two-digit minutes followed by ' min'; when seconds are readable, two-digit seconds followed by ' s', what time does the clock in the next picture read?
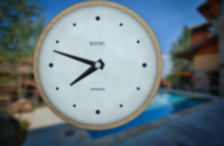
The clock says 7 h 48 min
